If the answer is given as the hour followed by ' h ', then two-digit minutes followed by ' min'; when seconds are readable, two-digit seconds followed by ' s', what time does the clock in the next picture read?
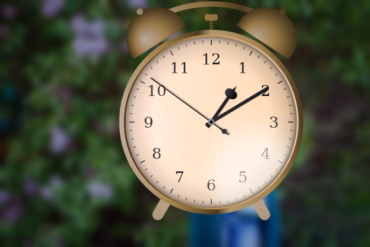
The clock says 1 h 09 min 51 s
